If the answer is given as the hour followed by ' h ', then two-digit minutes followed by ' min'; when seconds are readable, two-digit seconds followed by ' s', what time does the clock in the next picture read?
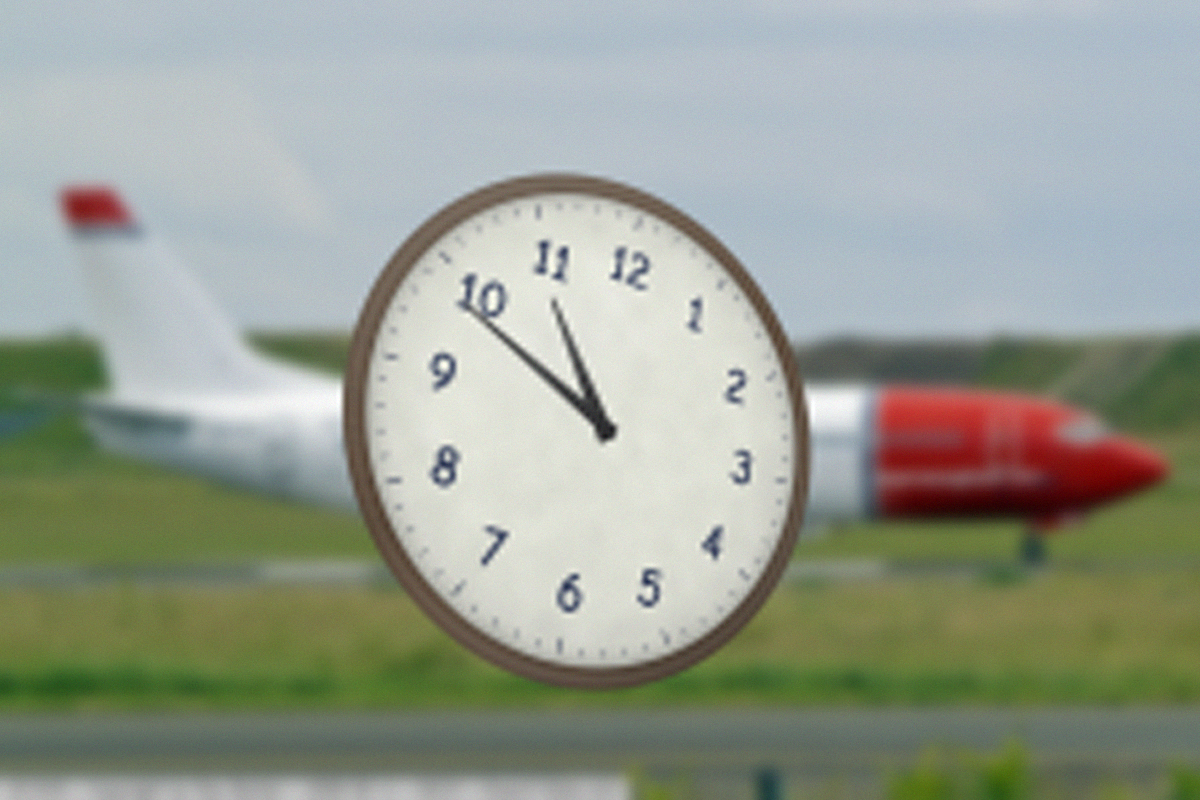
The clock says 10 h 49 min
